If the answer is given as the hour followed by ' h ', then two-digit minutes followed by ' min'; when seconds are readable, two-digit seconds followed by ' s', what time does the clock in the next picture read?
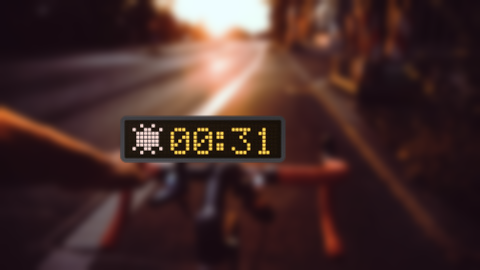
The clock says 0 h 31 min
